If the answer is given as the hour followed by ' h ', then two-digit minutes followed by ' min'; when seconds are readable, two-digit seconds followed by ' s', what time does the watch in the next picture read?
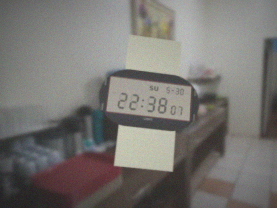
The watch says 22 h 38 min 07 s
